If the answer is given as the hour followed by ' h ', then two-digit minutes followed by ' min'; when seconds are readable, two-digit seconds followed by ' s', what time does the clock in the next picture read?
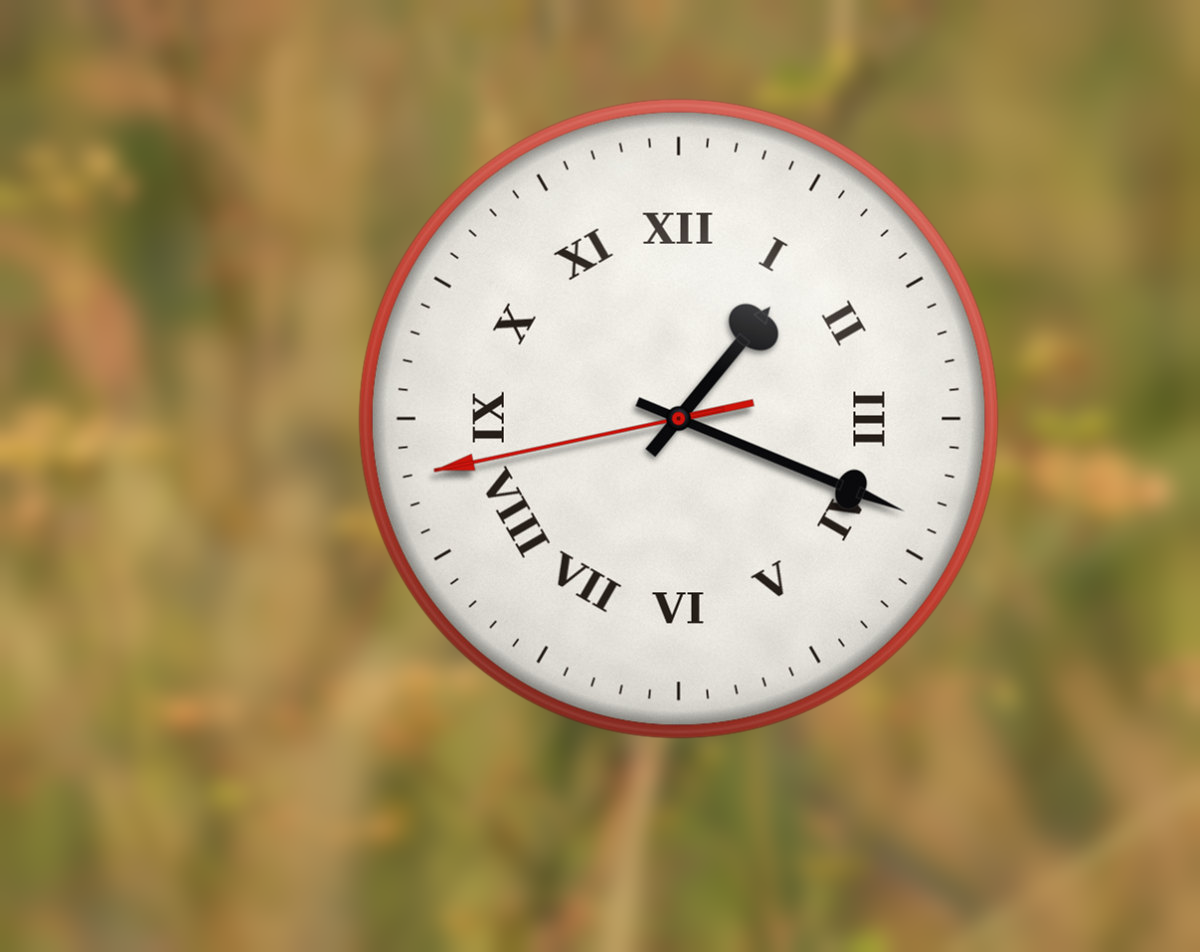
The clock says 1 h 18 min 43 s
